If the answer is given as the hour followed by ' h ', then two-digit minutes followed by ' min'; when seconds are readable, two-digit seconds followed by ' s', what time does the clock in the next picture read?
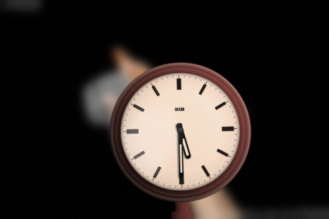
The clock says 5 h 30 min
